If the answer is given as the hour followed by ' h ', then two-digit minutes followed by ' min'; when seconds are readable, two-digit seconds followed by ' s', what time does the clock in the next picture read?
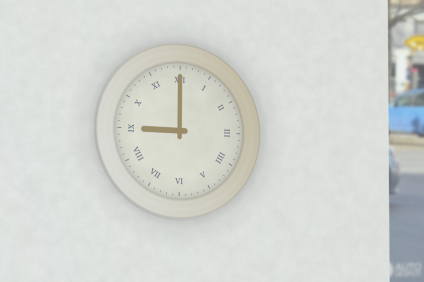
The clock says 9 h 00 min
